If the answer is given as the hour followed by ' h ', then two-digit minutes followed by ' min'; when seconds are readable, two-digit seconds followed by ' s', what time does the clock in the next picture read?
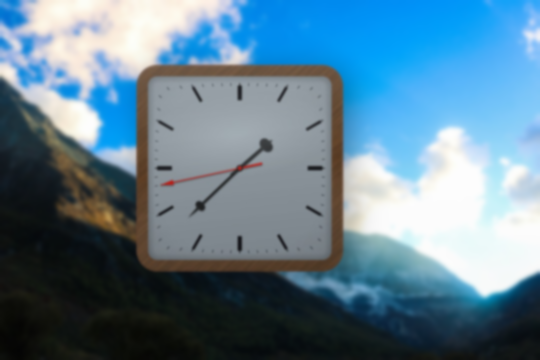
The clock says 1 h 37 min 43 s
